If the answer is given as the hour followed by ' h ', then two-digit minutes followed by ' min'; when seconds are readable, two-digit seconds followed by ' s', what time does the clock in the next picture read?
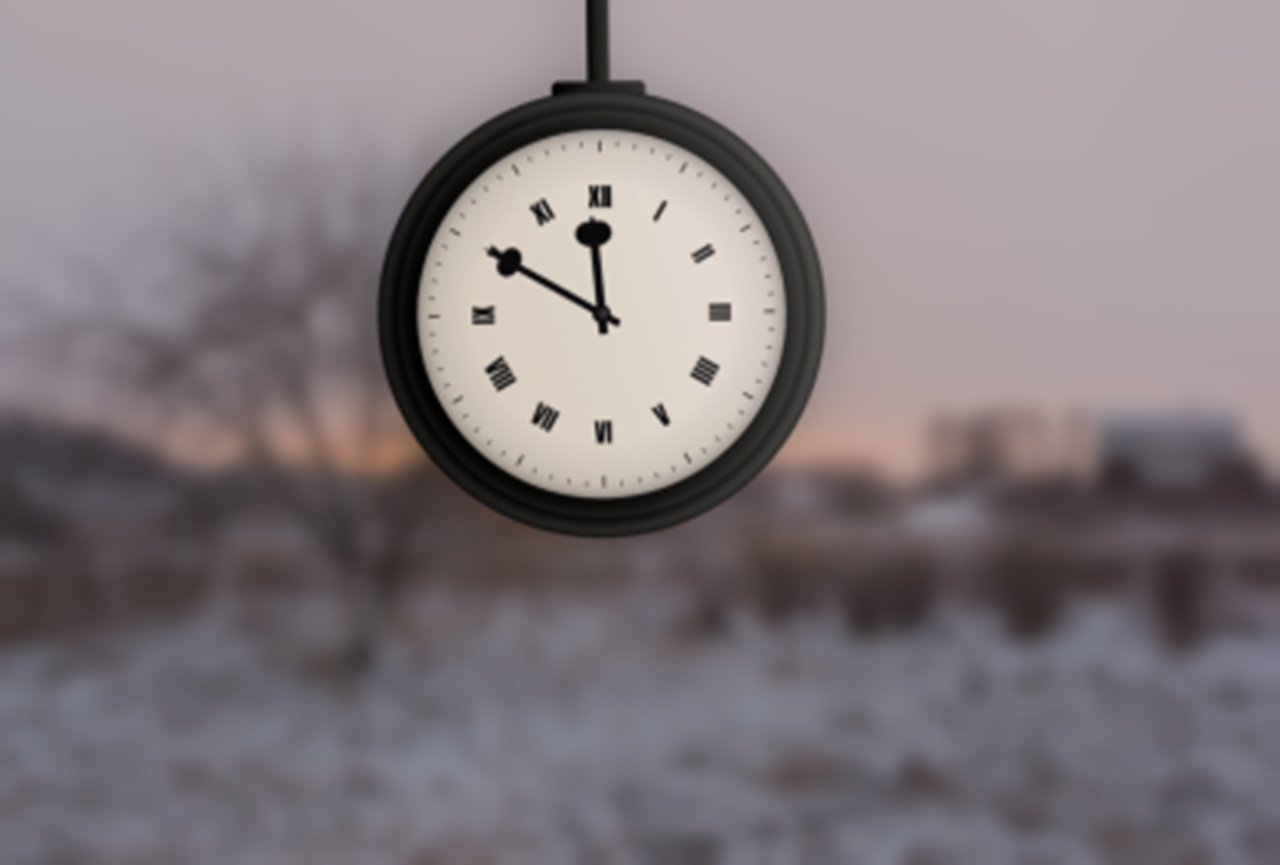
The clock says 11 h 50 min
